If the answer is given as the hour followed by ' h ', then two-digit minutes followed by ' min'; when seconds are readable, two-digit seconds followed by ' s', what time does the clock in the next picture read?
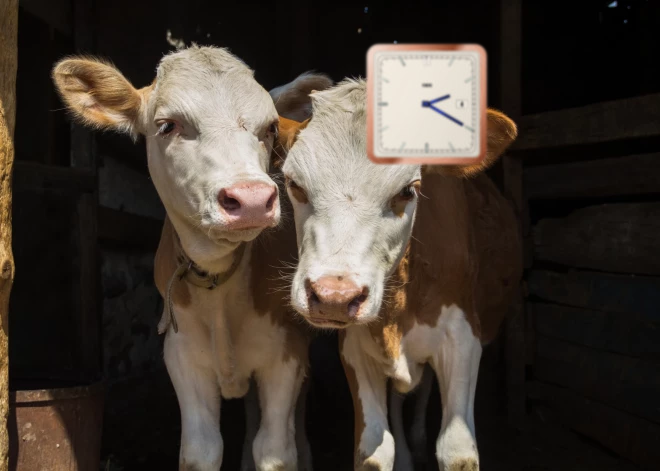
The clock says 2 h 20 min
